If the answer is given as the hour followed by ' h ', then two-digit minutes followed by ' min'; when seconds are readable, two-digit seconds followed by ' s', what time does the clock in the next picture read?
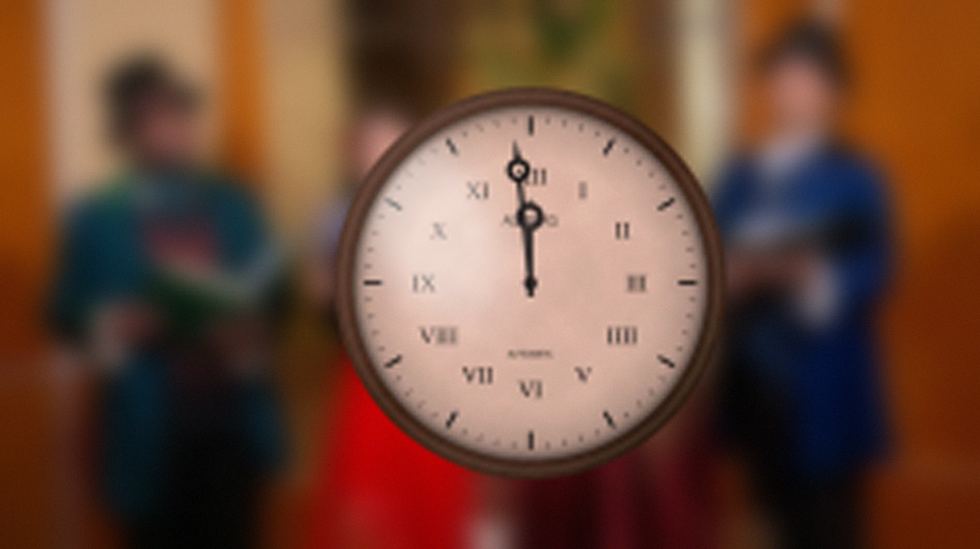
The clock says 11 h 59 min
